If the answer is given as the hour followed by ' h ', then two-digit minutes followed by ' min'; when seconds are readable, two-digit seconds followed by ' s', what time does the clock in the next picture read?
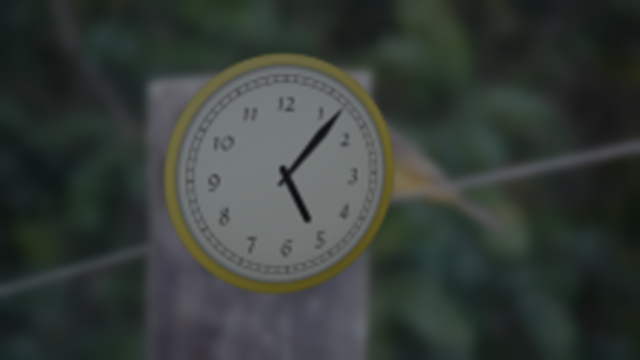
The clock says 5 h 07 min
